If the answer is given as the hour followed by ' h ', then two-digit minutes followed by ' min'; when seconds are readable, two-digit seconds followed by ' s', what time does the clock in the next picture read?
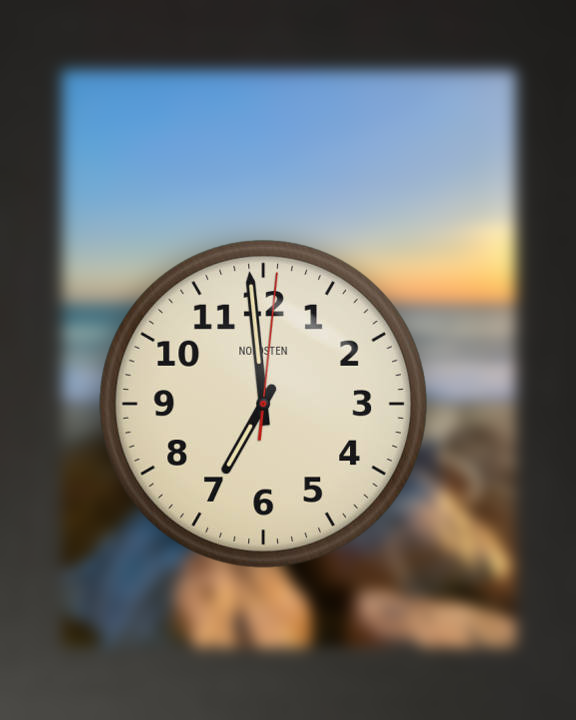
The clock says 6 h 59 min 01 s
